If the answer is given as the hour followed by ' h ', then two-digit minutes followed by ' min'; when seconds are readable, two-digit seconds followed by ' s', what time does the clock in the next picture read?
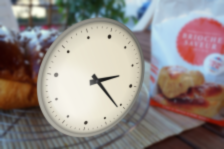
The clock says 2 h 21 min
